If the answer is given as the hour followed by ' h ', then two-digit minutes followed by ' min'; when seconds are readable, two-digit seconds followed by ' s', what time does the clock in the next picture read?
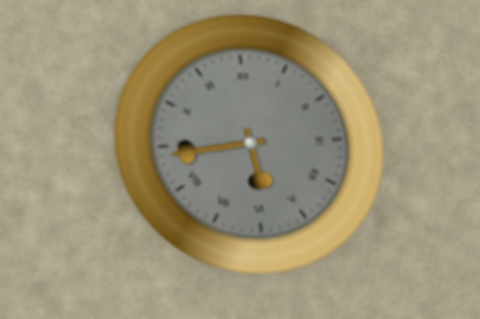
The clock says 5 h 44 min
